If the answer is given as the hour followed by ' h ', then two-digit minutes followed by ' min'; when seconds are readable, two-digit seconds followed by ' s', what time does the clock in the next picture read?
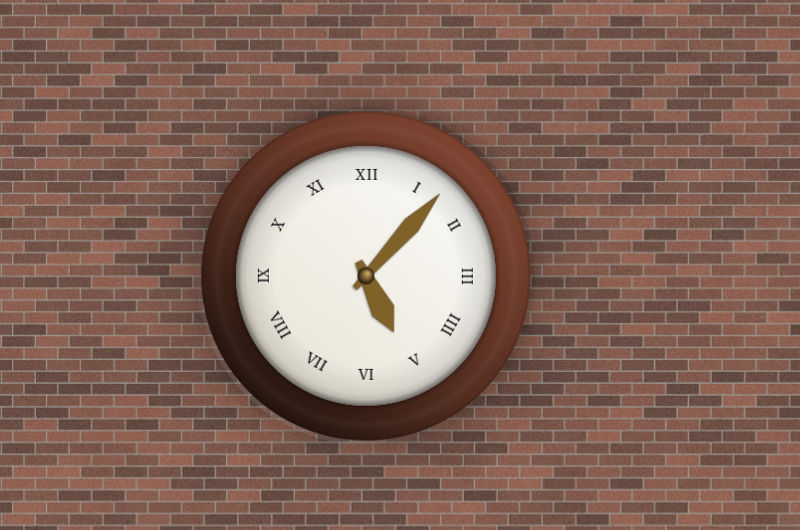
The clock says 5 h 07 min
